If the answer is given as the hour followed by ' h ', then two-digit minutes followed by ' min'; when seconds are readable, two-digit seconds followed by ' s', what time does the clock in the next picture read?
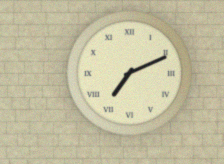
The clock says 7 h 11 min
